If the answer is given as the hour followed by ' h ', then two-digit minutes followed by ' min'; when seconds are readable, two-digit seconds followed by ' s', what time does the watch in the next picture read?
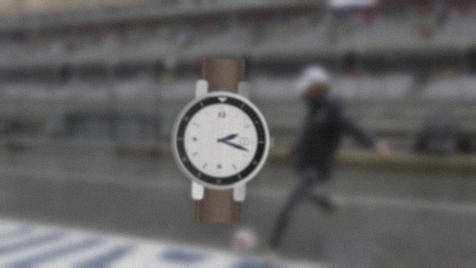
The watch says 2 h 18 min
